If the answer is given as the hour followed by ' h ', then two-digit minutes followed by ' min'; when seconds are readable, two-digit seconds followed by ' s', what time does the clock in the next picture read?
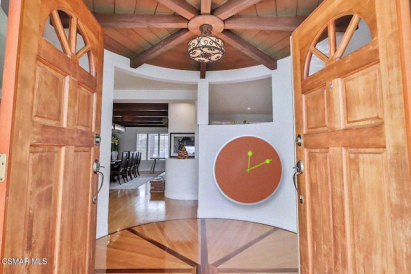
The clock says 12 h 11 min
